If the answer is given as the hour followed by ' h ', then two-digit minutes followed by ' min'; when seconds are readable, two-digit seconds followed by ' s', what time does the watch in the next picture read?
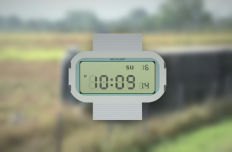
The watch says 10 h 09 min 14 s
